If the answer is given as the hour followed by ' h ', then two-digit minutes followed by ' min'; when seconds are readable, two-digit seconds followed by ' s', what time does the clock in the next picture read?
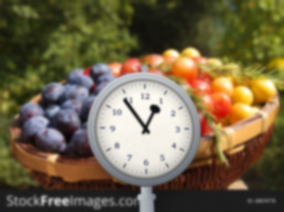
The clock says 12 h 54 min
